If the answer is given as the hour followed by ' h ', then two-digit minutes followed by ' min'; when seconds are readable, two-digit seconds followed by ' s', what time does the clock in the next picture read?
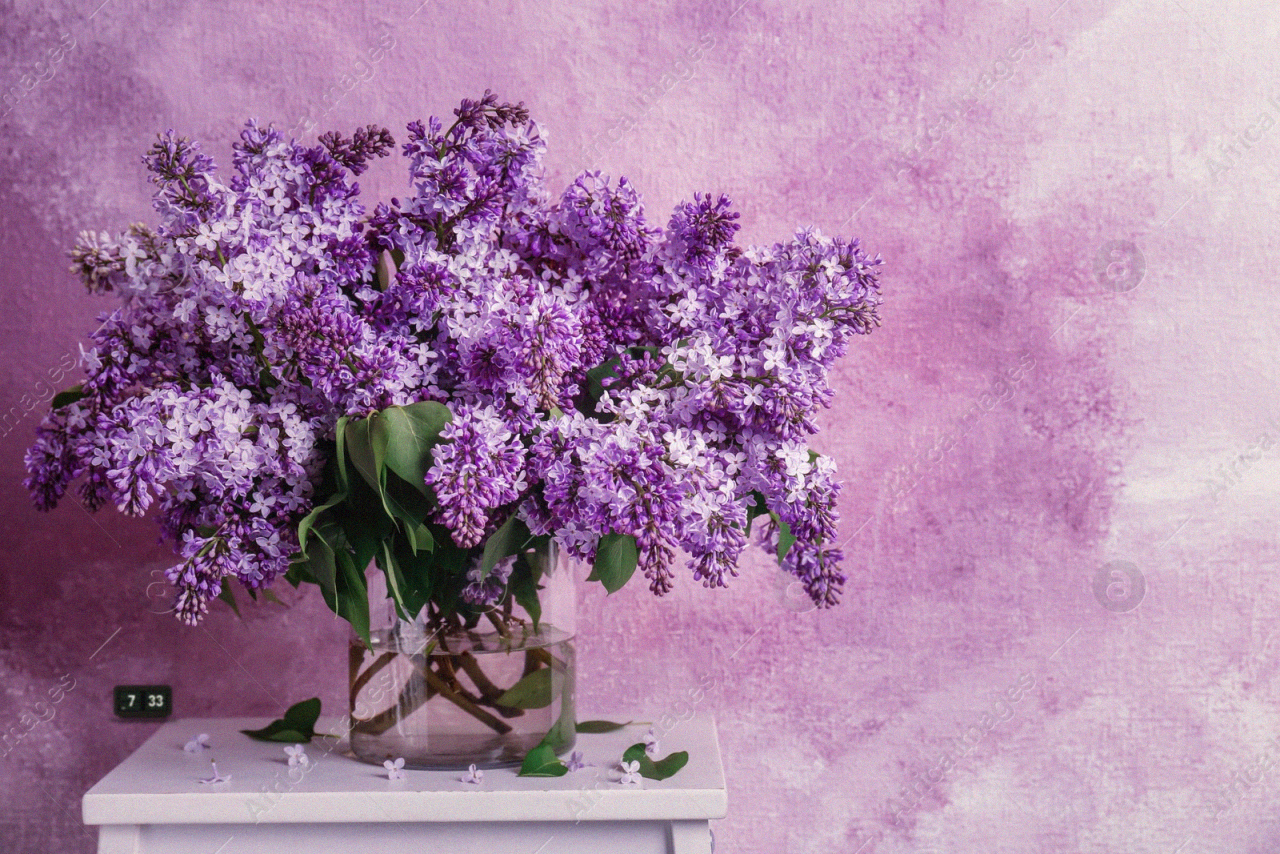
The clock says 7 h 33 min
